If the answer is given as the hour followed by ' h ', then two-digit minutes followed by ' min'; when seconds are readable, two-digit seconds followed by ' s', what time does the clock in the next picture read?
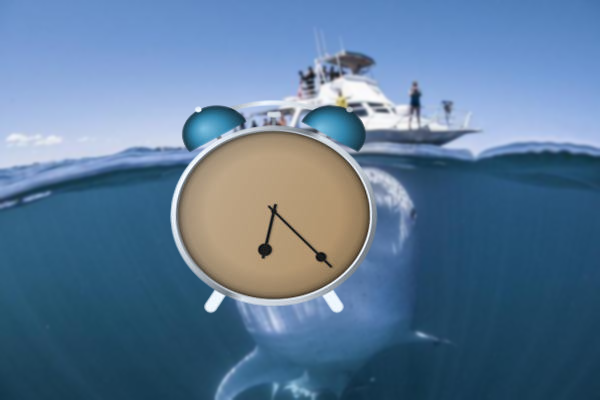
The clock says 6 h 23 min
